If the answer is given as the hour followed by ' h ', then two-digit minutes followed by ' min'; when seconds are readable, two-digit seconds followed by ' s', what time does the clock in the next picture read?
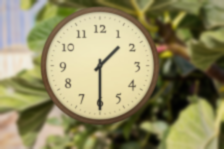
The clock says 1 h 30 min
